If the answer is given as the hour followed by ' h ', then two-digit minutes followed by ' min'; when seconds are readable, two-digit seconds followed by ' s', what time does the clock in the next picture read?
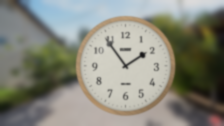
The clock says 1 h 54 min
